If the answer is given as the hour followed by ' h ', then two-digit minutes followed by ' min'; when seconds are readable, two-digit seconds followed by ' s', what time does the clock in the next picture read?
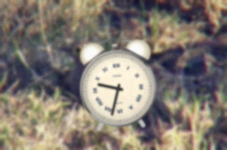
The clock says 9 h 33 min
